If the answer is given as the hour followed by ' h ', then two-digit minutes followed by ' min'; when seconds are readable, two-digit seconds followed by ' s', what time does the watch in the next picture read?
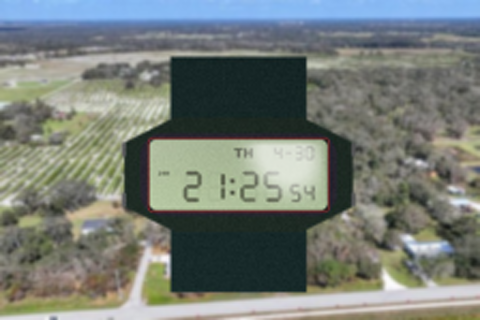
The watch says 21 h 25 min 54 s
